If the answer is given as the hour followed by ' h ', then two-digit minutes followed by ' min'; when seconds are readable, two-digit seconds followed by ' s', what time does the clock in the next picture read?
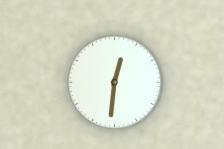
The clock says 12 h 31 min
